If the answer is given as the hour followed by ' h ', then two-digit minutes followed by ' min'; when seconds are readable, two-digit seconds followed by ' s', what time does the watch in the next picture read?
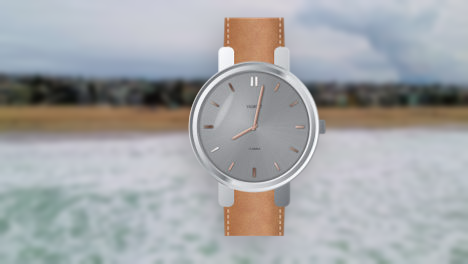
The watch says 8 h 02 min
